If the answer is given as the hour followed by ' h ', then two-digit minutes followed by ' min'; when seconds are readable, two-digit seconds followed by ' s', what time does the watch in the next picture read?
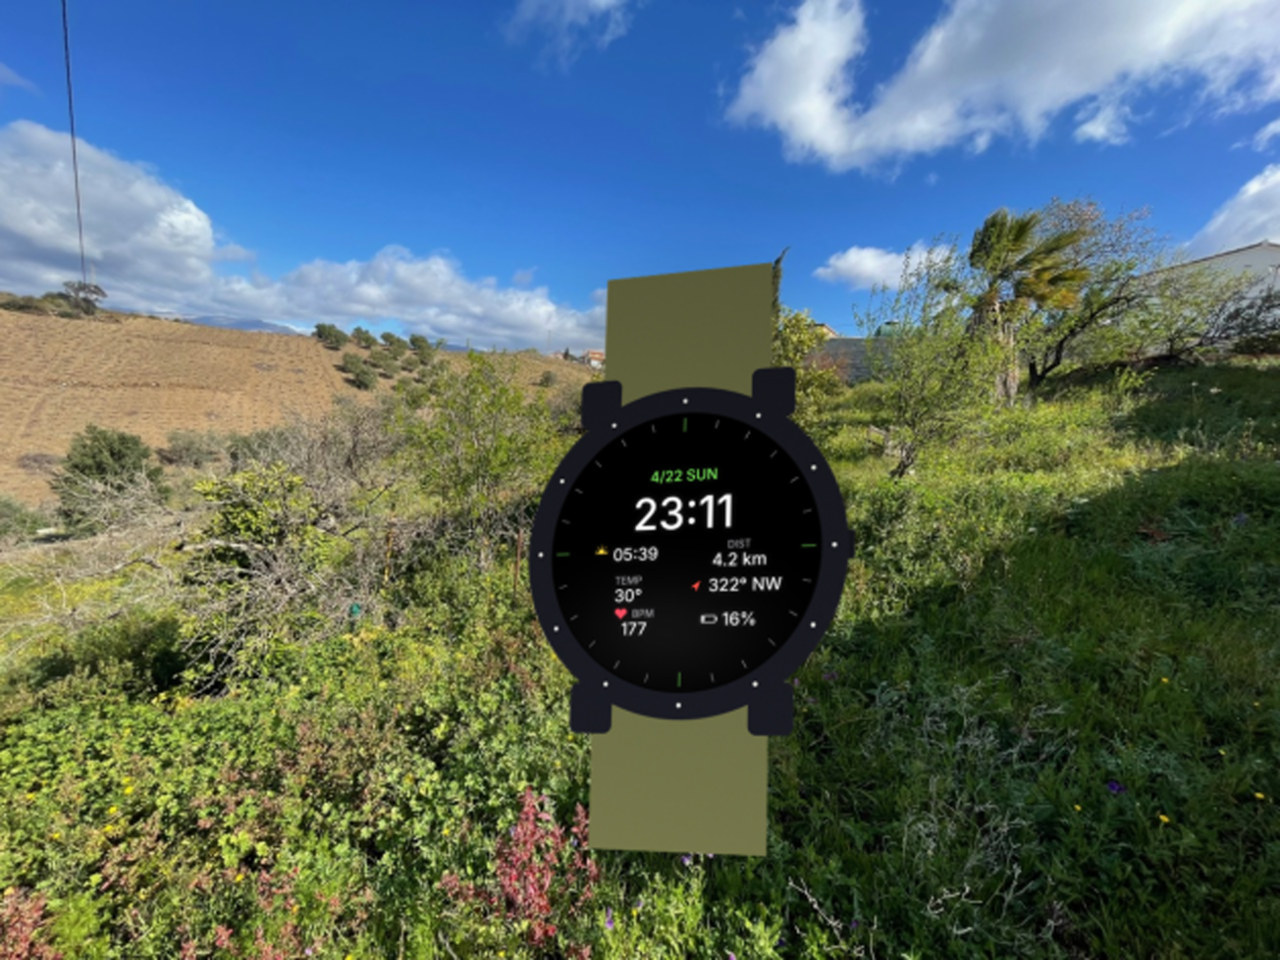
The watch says 23 h 11 min
